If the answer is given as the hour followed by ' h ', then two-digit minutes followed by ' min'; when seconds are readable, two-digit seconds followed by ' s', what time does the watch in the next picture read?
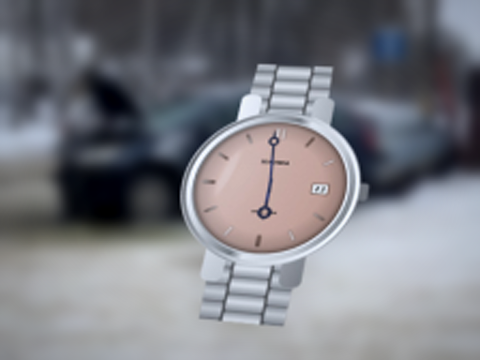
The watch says 5 h 59 min
